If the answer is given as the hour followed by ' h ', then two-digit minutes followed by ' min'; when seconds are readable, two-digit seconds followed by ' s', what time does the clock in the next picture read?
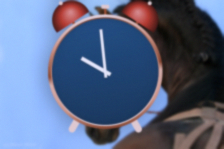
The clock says 9 h 59 min
